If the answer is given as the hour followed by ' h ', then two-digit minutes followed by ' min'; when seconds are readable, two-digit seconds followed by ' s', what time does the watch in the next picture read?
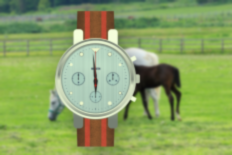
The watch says 5 h 59 min
